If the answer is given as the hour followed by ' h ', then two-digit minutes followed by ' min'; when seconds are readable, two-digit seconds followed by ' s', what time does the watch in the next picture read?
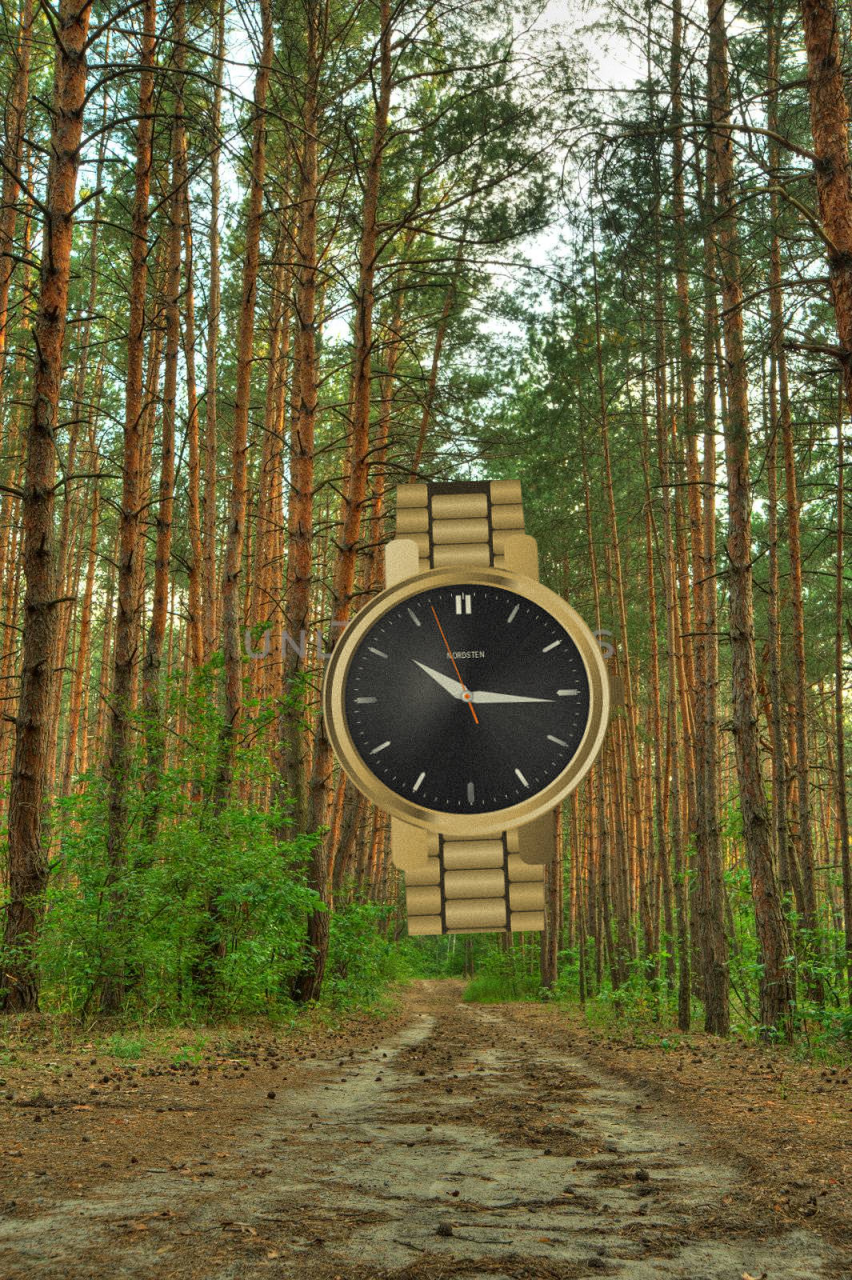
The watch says 10 h 15 min 57 s
